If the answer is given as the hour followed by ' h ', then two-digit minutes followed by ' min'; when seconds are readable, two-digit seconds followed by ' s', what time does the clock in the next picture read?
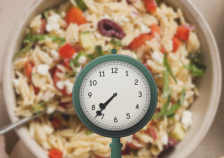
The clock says 7 h 37 min
